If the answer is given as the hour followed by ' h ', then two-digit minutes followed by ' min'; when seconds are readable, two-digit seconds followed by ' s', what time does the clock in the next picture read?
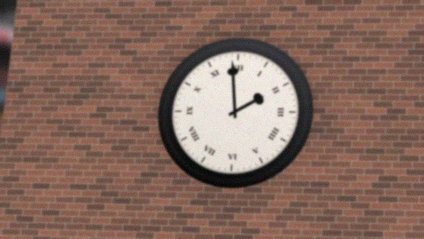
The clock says 1 h 59 min
